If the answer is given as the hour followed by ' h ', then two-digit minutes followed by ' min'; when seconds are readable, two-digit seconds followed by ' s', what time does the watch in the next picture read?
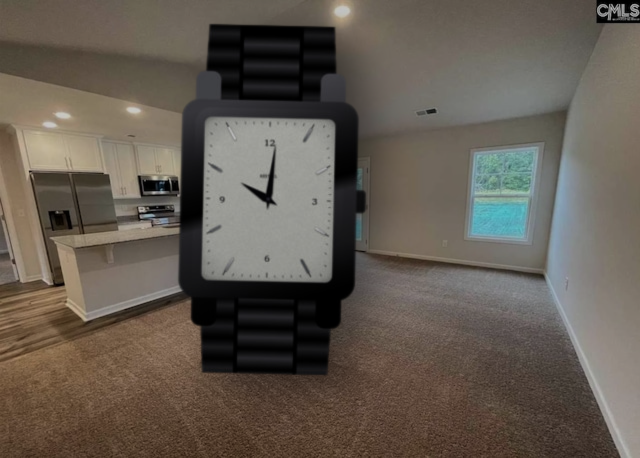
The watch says 10 h 01 min
